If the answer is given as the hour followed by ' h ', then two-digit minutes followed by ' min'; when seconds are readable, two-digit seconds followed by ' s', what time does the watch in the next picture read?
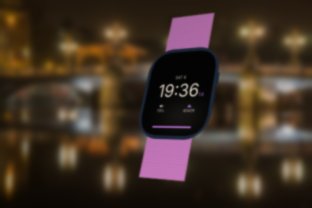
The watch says 19 h 36 min
